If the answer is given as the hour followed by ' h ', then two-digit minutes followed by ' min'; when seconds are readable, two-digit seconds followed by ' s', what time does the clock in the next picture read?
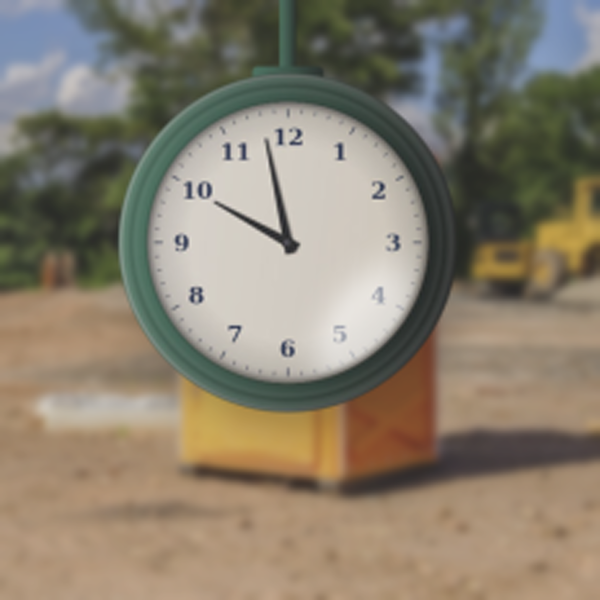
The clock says 9 h 58 min
